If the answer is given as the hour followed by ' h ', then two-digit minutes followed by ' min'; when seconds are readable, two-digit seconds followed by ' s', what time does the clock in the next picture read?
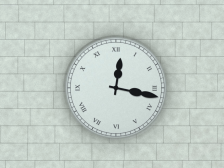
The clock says 12 h 17 min
